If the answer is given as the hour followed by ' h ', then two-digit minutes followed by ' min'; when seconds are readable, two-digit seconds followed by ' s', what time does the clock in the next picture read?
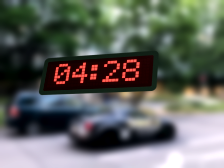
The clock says 4 h 28 min
